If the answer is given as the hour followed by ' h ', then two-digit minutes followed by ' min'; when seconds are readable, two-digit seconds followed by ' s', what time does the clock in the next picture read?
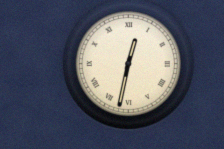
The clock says 12 h 32 min
